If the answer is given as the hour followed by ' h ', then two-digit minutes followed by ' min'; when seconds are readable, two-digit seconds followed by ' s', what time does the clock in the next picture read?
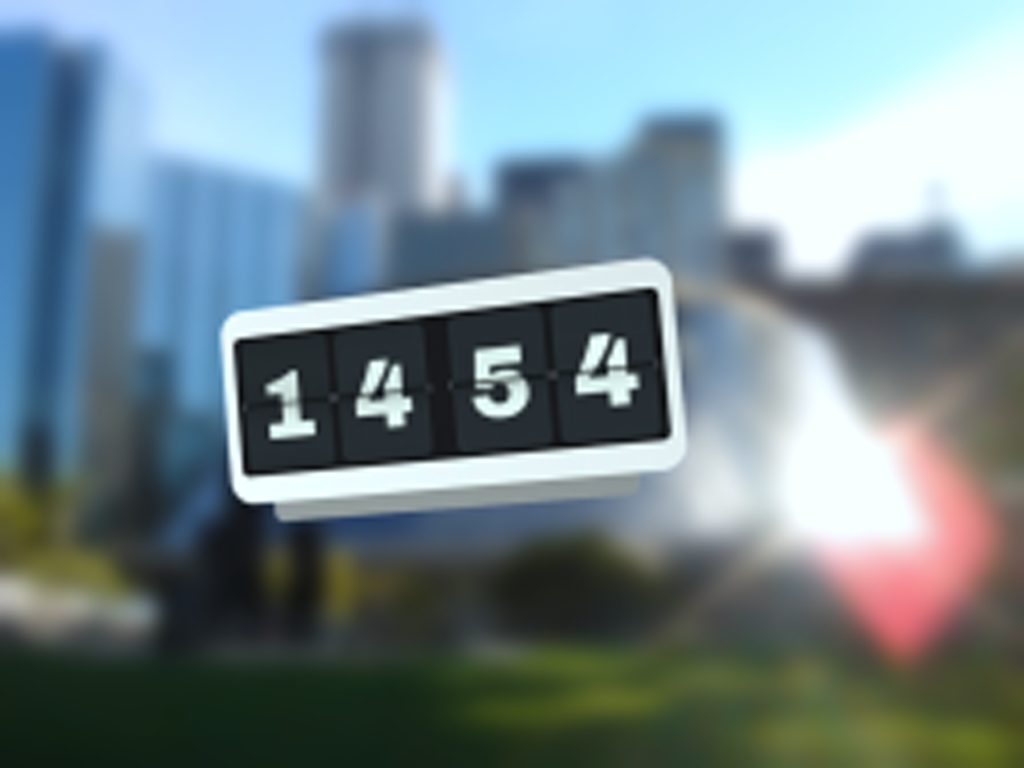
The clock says 14 h 54 min
